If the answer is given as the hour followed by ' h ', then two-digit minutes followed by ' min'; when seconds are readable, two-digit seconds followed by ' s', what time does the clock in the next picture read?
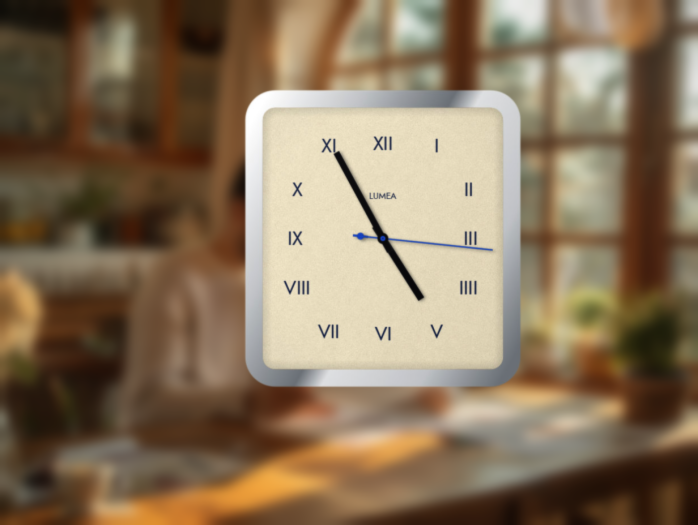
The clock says 4 h 55 min 16 s
